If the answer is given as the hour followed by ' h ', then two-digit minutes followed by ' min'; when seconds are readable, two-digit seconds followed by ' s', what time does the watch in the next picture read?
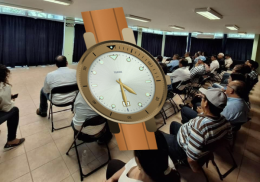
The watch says 4 h 30 min
